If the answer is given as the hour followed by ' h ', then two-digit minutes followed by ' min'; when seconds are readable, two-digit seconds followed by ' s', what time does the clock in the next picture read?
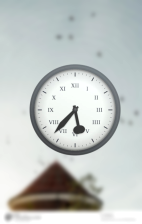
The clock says 5 h 37 min
